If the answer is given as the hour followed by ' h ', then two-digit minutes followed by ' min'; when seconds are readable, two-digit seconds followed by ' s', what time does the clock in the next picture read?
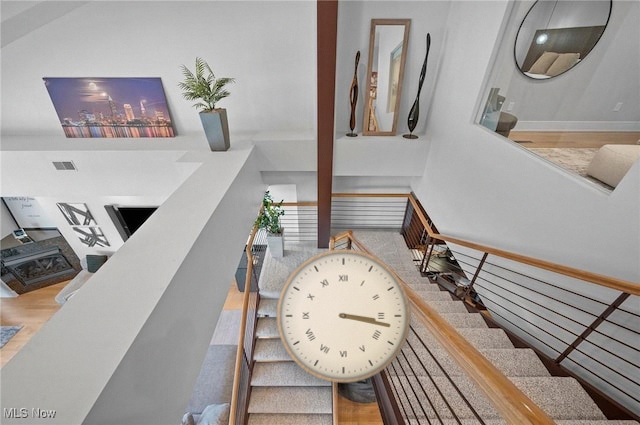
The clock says 3 h 17 min
